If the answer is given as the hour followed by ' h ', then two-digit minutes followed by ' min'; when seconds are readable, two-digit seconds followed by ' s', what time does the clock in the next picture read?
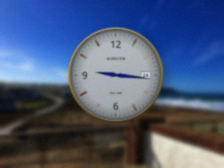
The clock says 9 h 16 min
